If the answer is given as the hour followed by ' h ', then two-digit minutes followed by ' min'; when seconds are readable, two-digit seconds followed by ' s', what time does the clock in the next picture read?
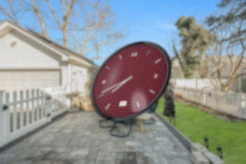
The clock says 7 h 41 min
